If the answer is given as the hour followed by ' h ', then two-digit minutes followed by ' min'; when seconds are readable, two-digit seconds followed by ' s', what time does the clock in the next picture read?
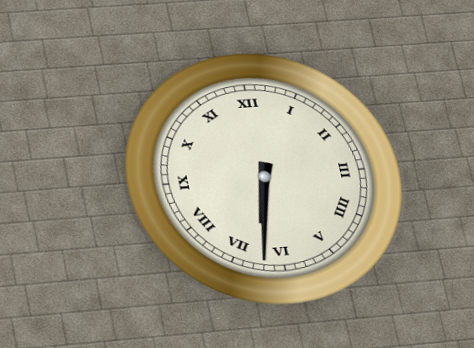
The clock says 6 h 32 min
